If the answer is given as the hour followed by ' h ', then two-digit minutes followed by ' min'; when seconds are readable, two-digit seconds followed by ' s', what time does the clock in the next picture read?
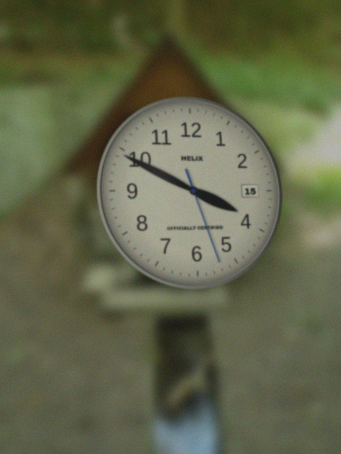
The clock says 3 h 49 min 27 s
